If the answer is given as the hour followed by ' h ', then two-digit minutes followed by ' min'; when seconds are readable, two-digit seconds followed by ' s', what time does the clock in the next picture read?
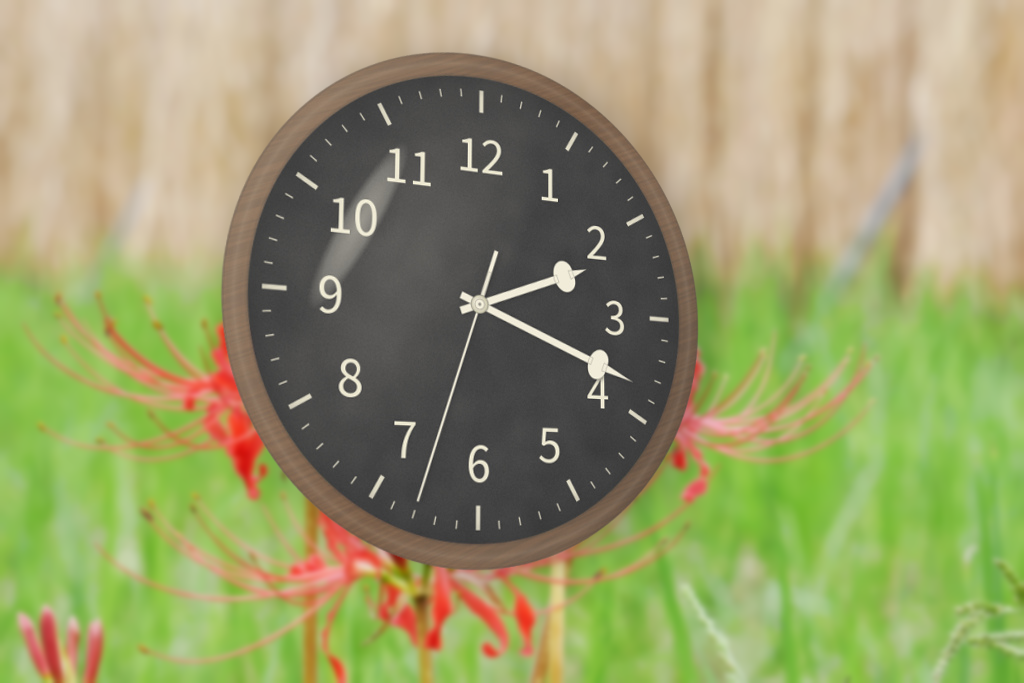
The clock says 2 h 18 min 33 s
